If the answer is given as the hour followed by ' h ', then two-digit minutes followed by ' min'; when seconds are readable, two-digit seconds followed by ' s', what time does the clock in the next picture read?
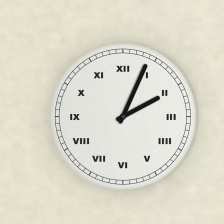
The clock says 2 h 04 min
